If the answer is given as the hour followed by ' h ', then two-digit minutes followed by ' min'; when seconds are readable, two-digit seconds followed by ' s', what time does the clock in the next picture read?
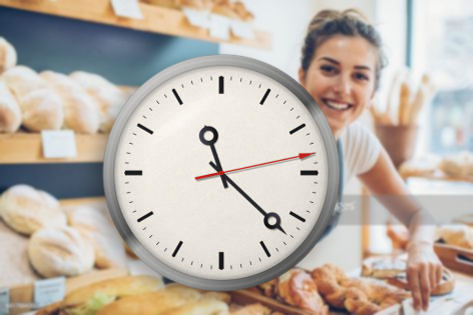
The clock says 11 h 22 min 13 s
